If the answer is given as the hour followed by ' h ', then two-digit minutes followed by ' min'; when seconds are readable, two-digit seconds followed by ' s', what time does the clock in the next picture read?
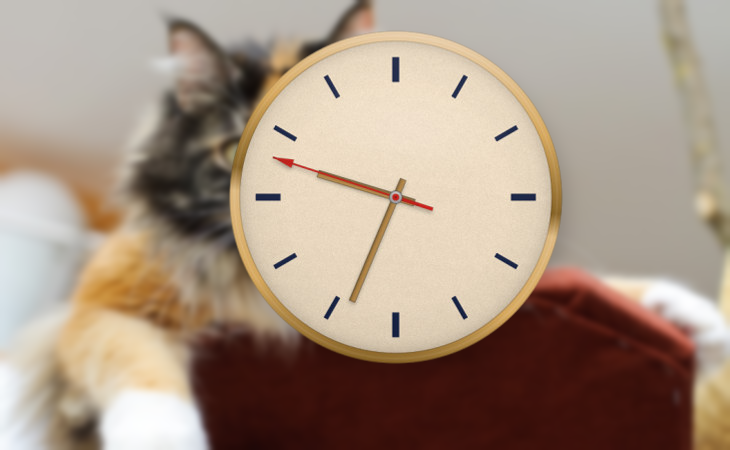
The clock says 9 h 33 min 48 s
